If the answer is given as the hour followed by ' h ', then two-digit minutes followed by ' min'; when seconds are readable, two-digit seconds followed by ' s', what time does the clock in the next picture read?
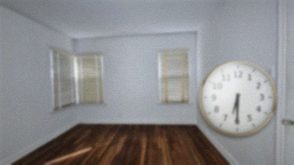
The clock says 6 h 30 min
